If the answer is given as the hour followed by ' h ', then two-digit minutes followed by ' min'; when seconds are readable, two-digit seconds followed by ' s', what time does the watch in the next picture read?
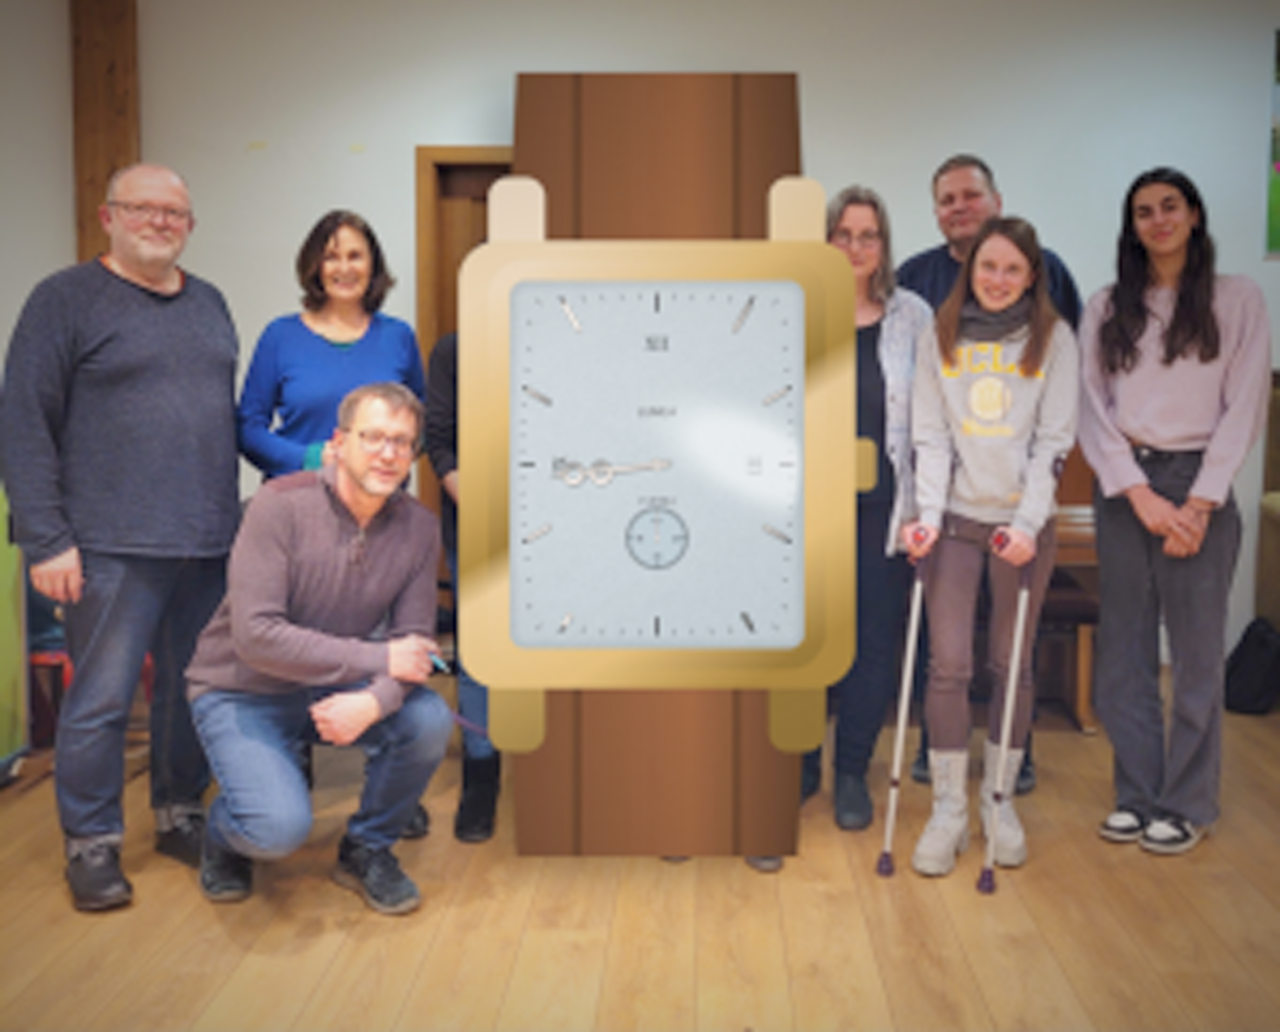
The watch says 8 h 44 min
